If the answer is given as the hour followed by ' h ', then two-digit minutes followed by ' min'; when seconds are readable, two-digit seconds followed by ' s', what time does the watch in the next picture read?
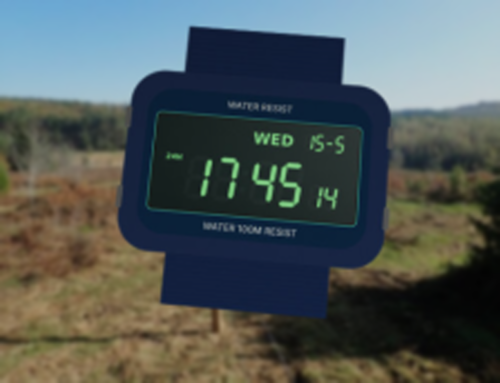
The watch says 17 h 45 min 14 s
